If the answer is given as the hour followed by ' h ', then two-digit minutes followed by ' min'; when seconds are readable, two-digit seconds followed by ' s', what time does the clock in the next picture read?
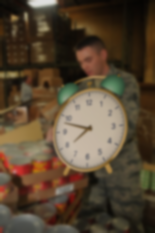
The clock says 7 h 48 min
